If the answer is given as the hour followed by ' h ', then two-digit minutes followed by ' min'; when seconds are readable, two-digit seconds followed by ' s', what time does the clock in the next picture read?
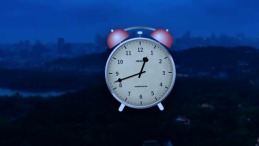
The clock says 12 h 42 min
